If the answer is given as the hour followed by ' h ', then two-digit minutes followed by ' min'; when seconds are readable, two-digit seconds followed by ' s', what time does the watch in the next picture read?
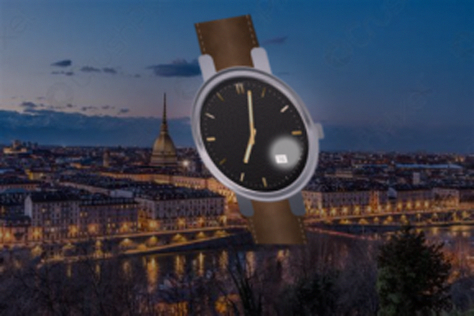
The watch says 7 h 02 min
